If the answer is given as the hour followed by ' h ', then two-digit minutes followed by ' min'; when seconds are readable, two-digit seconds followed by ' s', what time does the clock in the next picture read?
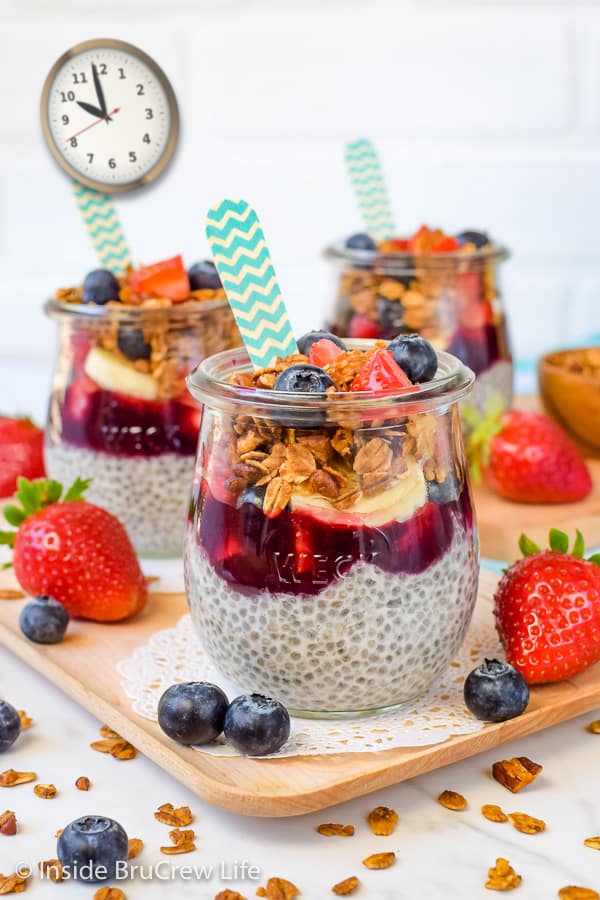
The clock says 9 h 58 min 41 s
